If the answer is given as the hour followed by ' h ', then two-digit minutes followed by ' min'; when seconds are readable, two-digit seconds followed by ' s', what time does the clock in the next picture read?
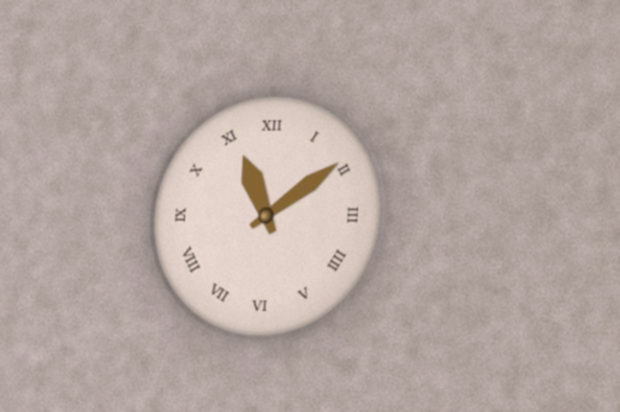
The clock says 11 h 09 min
